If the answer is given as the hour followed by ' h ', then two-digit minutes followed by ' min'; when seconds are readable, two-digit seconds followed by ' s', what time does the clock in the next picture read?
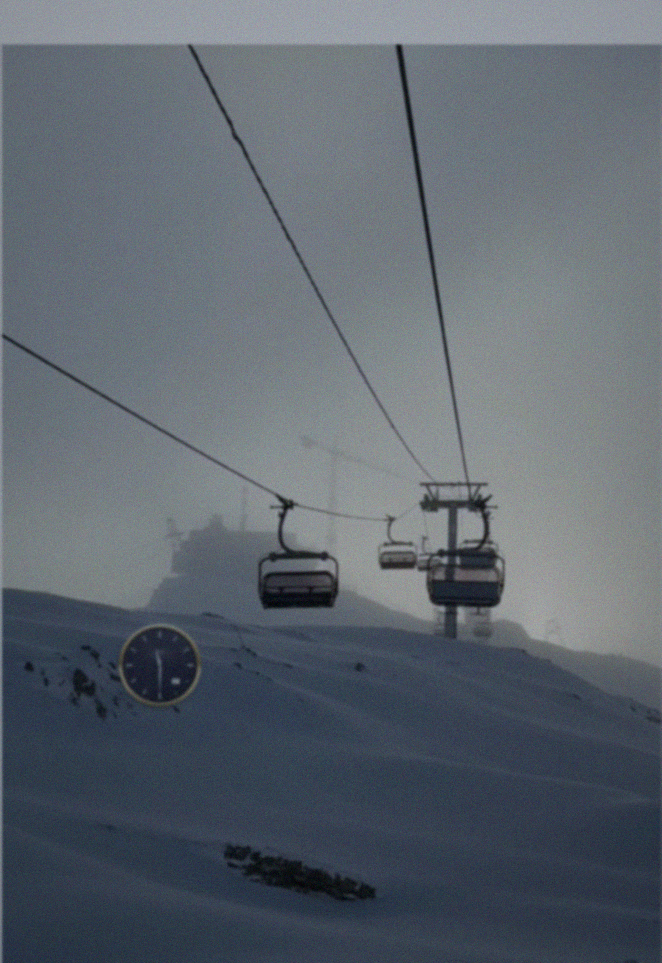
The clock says 11 h 30 min
